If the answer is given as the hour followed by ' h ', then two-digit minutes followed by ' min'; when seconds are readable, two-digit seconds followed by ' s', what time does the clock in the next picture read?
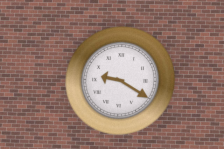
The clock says 9 h 20 min
